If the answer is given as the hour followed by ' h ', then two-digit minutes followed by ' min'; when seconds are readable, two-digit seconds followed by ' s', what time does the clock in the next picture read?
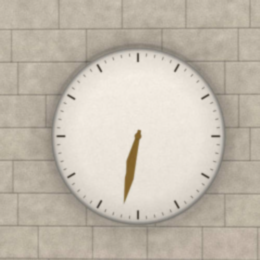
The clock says 6 h 32 min
